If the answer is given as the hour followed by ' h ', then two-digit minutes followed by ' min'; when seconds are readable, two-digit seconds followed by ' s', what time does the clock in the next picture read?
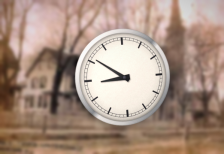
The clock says 8 h 51 min
